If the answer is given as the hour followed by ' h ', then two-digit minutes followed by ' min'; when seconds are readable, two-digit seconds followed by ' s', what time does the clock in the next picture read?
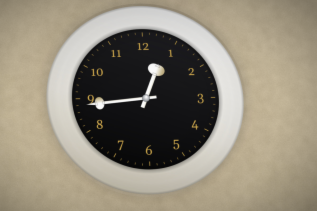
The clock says 12 h 44 min
